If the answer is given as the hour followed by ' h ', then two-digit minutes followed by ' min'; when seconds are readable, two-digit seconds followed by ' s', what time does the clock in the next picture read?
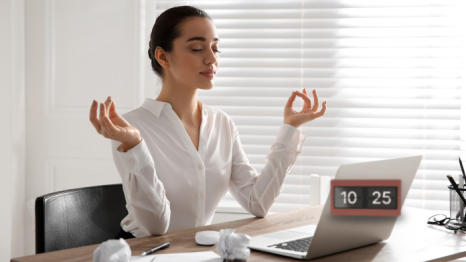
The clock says 10 h 25 min
